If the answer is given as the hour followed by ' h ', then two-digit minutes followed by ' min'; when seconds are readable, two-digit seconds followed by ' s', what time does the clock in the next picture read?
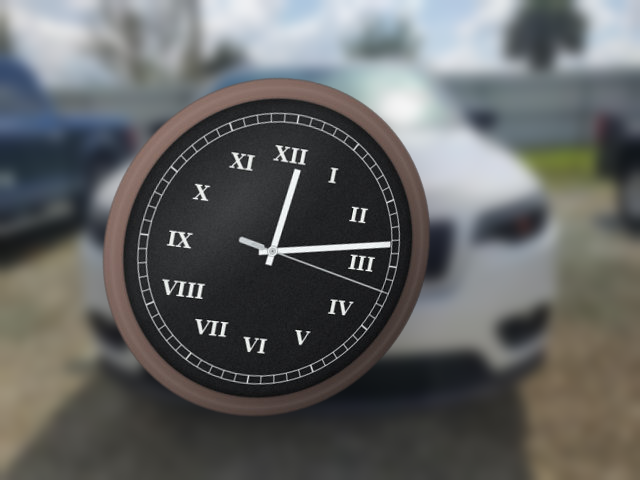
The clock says 12 h 13 min 17 s
